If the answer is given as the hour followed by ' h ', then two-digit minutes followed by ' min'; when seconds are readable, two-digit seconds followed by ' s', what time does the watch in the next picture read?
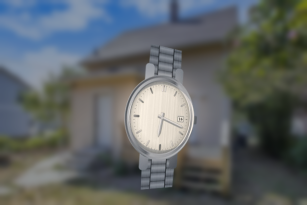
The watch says 6 h 18 min
